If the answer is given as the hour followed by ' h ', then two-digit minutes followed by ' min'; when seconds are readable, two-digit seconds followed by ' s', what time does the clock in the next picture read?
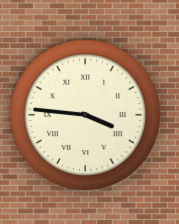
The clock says 3 h 46 min
